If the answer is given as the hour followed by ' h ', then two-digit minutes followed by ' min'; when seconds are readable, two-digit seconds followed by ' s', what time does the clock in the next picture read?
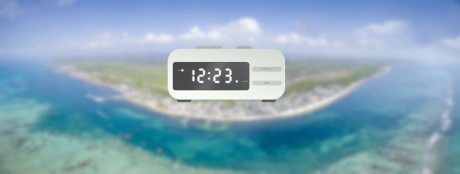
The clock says 12 h 23 min
